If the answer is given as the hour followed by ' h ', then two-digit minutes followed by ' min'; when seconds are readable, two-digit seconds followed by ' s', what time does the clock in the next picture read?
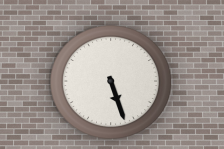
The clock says 5 h 27 min
